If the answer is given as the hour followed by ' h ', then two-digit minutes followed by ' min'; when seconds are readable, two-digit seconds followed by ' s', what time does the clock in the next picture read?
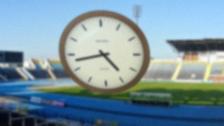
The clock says 4 h 43 min
